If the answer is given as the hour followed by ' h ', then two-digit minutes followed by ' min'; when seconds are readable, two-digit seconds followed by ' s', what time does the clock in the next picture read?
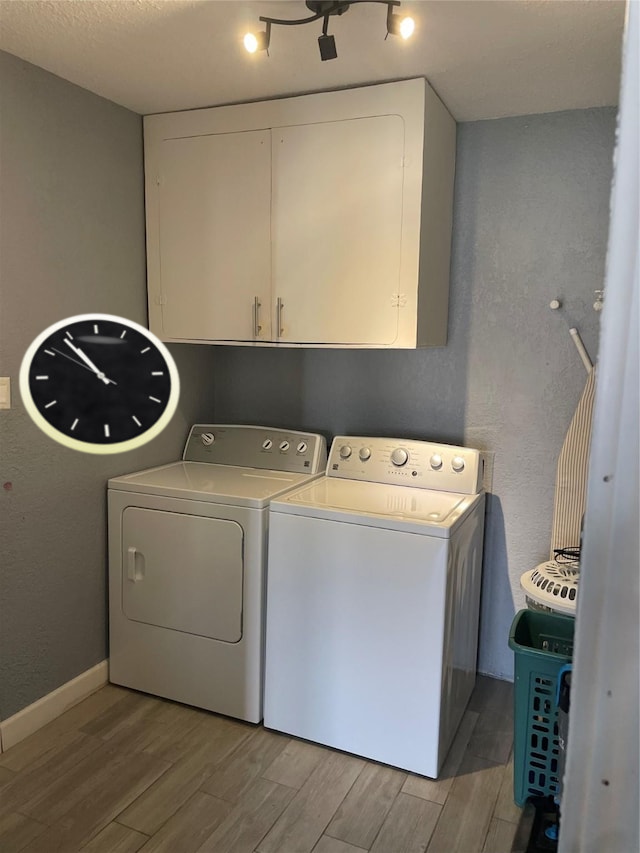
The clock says 10 h 53 min 51 s
